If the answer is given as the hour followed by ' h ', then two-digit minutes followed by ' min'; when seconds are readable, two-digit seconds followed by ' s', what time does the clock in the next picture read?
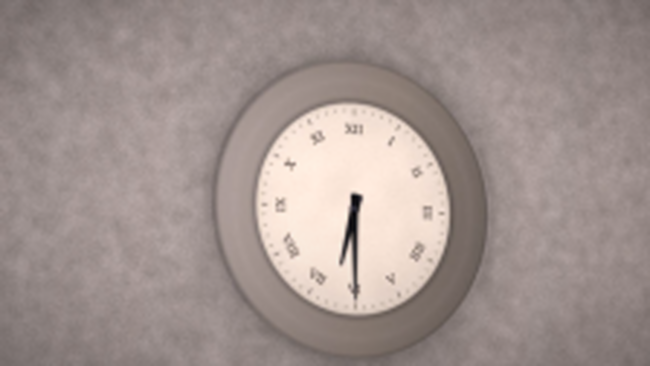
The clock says 6 h 30 min
